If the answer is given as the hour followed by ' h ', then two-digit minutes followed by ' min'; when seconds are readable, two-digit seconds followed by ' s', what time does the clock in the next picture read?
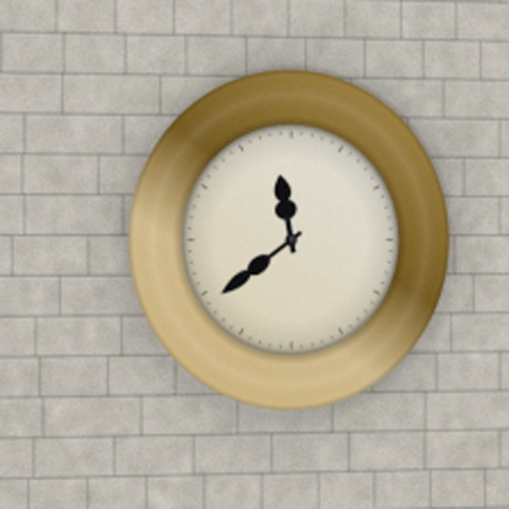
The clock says 11 h 39 min
